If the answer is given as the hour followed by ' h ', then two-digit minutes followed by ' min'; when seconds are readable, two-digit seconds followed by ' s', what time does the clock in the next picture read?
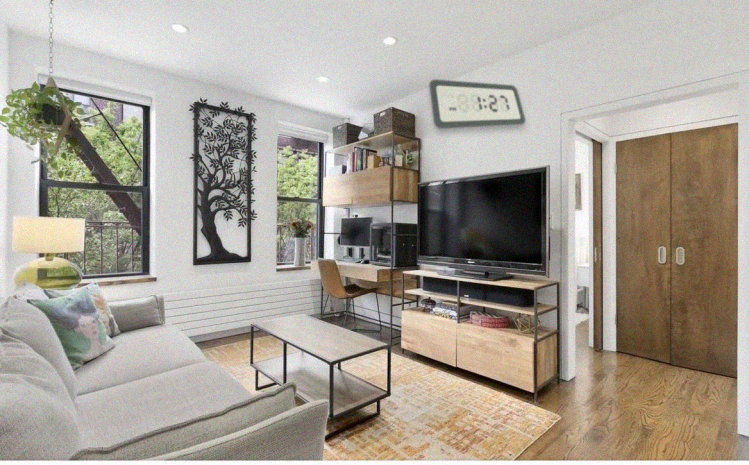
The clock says 1 h 27 min
